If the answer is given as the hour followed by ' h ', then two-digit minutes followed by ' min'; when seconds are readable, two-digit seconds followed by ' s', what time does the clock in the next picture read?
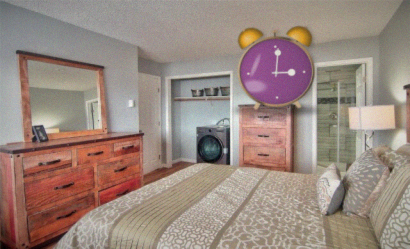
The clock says 3 h 01 min
